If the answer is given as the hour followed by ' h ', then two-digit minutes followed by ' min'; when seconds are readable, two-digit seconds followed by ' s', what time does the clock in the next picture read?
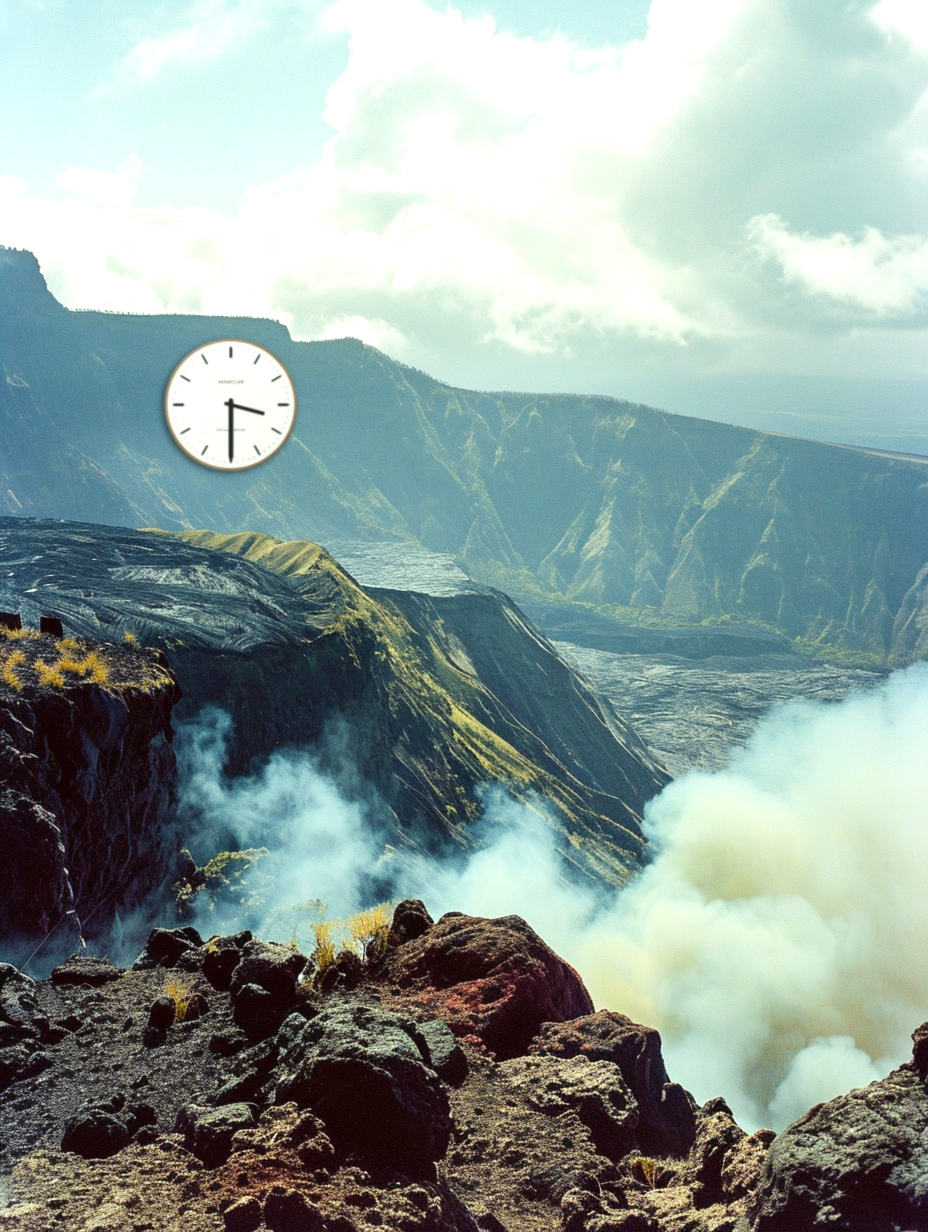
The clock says 3 h 30 min
